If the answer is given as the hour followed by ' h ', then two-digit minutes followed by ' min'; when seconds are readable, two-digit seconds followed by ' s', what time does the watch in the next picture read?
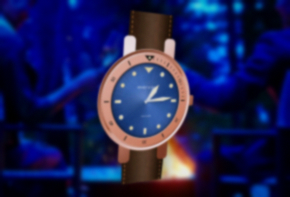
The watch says 1 h 14 min
